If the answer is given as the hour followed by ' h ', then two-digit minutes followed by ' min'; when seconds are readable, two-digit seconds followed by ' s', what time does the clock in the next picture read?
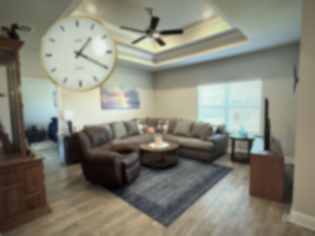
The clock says 1 h 20 min
